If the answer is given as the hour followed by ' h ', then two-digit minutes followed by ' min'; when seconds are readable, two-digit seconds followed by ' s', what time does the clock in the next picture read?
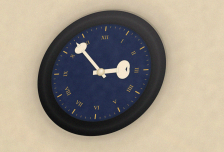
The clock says 2 h 53 min
